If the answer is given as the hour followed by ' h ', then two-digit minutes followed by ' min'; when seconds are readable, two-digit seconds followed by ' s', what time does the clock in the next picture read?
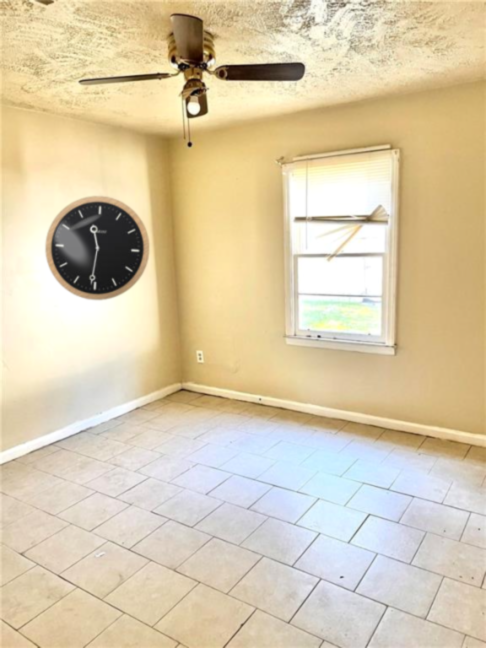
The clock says 11 h 31 min
